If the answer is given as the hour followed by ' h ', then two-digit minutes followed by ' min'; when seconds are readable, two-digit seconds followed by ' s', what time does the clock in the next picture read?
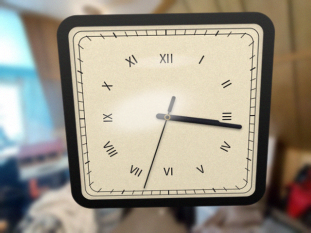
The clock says 3 h 16 min 33 s
